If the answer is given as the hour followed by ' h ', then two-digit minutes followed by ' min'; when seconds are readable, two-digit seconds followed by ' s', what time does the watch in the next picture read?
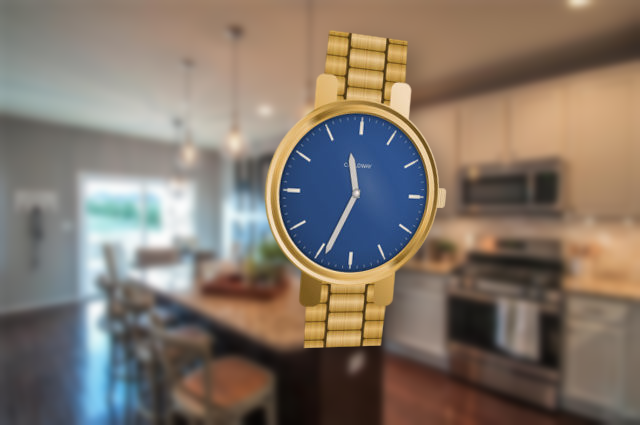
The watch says 11 h 34 min
